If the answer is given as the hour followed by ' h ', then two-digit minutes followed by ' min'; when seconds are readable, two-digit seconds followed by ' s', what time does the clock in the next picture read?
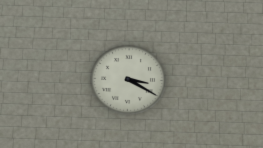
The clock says 3 h 20 min
